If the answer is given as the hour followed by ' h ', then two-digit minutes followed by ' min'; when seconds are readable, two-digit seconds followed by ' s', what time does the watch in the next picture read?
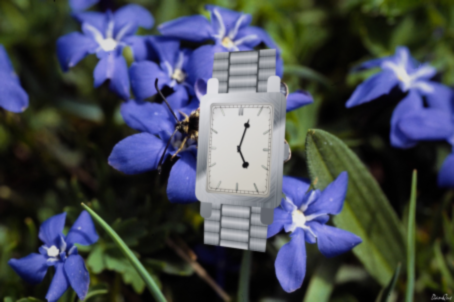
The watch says 5 h 03 min
